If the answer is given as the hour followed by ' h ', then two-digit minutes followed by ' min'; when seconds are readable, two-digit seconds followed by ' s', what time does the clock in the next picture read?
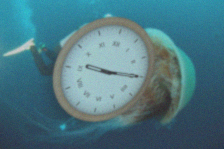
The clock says 9 h 15 min
